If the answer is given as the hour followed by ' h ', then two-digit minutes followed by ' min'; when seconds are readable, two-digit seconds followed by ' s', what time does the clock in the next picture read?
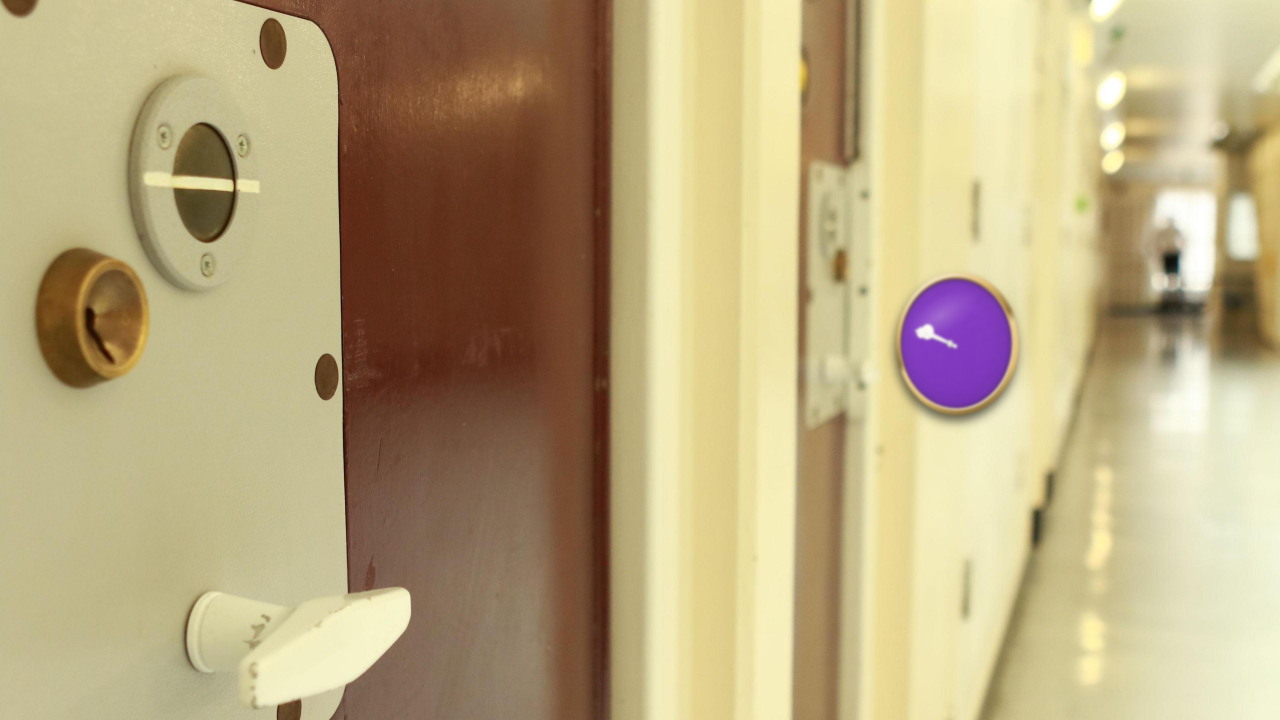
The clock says 9 h 48 min
